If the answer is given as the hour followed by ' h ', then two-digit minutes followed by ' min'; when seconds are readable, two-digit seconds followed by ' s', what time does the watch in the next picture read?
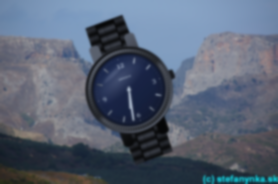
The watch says 6 h 32 min
